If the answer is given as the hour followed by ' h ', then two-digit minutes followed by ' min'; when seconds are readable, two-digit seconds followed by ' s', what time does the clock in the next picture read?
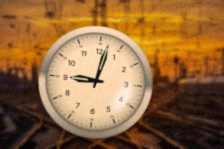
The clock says 9 h 02 min
